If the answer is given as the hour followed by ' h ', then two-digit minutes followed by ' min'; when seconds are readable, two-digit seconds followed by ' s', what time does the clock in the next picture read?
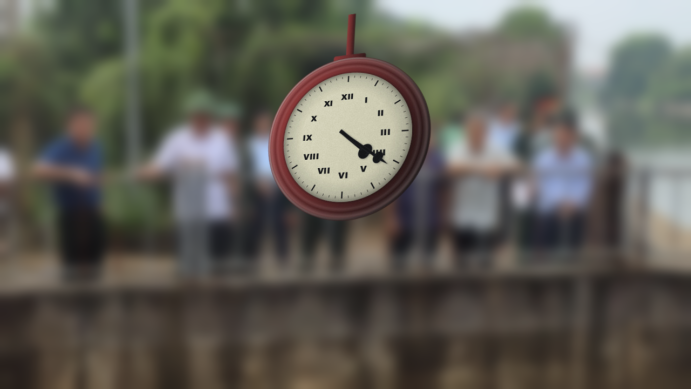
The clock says 4 h 21 min
